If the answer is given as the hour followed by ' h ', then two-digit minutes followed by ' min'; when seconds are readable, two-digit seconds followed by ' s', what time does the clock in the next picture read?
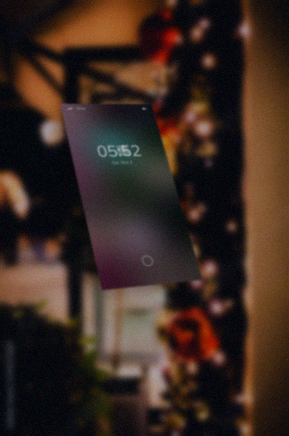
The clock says 5 h 52 min
